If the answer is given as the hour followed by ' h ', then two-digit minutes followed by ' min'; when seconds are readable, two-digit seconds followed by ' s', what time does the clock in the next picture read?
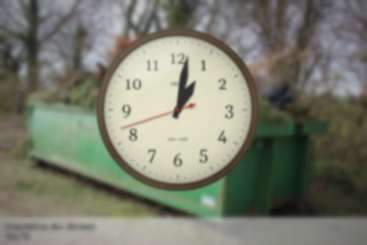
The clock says 1 h 01 min 42 s
